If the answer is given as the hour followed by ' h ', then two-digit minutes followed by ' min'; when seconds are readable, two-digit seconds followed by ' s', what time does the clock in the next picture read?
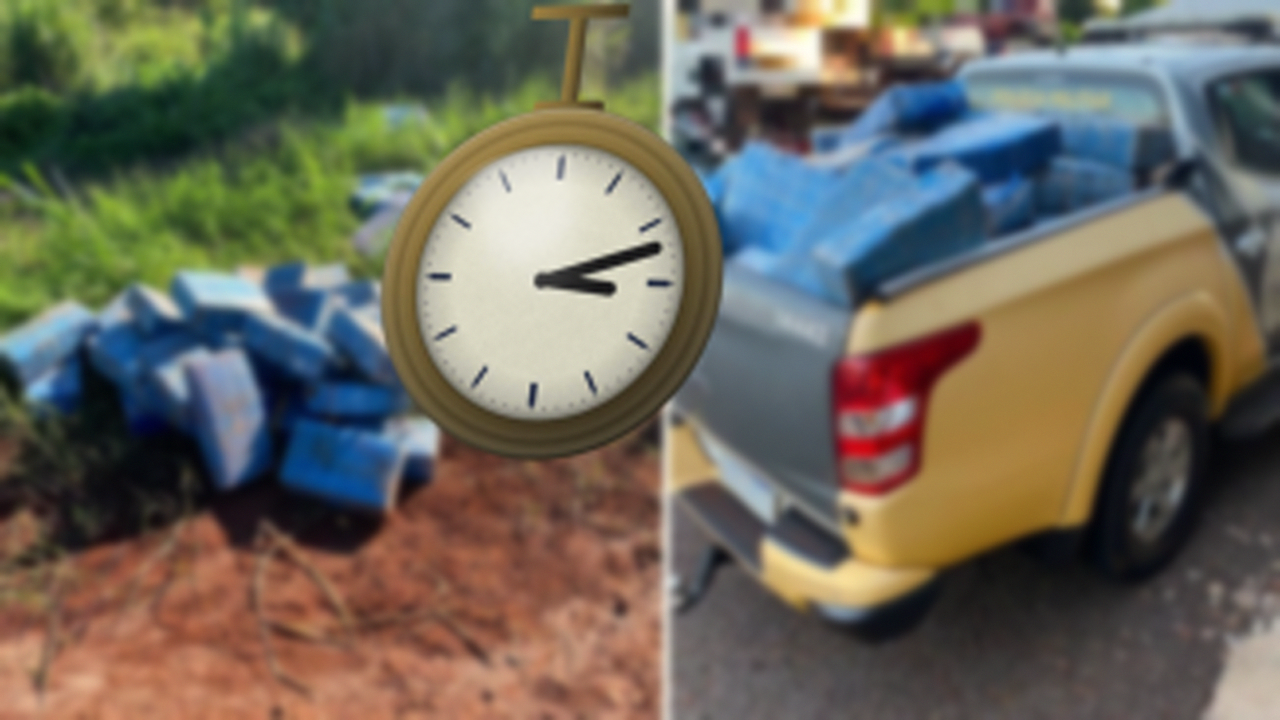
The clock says 3 h 12 min
